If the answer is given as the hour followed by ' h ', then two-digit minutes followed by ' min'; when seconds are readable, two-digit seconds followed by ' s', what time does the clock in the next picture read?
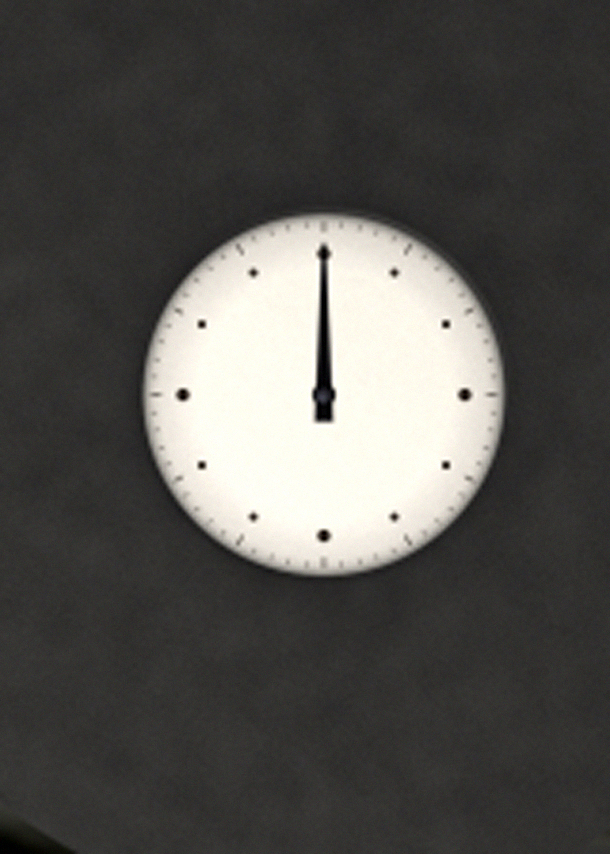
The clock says 12 h 00 min
